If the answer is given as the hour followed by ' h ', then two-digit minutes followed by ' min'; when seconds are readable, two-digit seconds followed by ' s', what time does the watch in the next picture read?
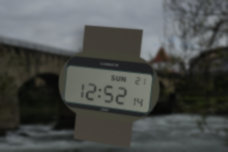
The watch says 12 h 52 min
